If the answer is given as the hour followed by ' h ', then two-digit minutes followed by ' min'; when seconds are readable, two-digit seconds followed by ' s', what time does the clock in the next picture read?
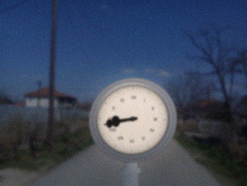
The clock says 8 h 43 min
